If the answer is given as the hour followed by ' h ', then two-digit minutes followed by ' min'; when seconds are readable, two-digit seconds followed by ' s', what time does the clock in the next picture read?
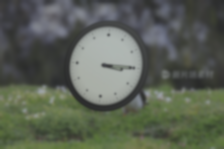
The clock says 3 h 15 min
